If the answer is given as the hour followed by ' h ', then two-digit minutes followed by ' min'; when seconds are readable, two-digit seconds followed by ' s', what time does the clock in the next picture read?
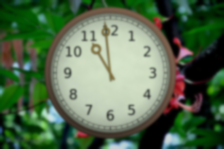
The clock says 10 h 59 min
